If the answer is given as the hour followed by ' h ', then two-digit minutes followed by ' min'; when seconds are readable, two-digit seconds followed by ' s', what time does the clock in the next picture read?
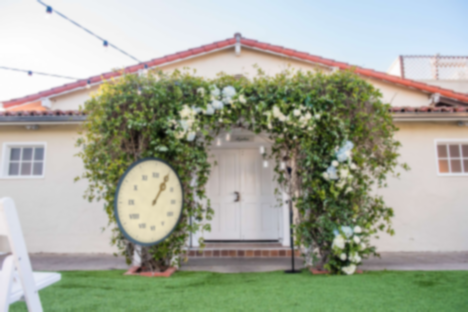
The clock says 1 h 05 min
